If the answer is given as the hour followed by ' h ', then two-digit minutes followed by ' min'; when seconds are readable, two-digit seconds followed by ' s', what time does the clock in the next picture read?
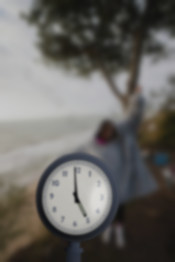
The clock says 4 h 59 min
